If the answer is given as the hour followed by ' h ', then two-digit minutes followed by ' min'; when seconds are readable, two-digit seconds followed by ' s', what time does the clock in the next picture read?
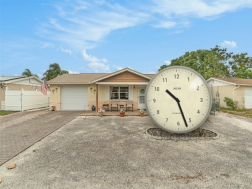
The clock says 10 h 27 min
